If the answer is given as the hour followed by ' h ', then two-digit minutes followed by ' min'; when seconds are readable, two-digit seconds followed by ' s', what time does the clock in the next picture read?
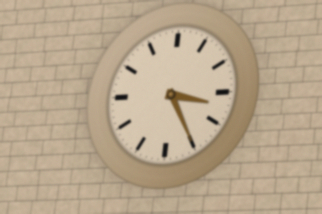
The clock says 3 h 25 min
